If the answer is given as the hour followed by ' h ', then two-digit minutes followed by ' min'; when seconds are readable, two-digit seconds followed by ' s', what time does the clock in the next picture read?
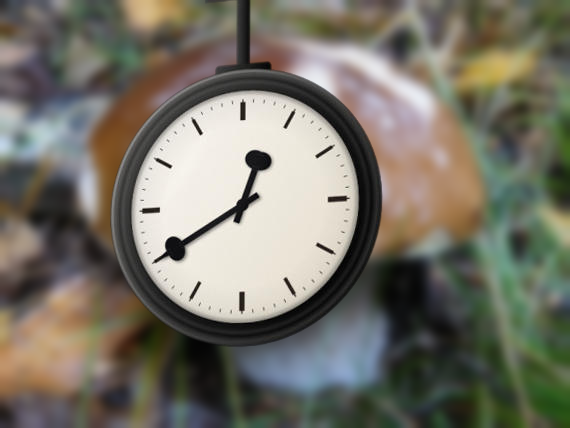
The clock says 12 h 40 min
